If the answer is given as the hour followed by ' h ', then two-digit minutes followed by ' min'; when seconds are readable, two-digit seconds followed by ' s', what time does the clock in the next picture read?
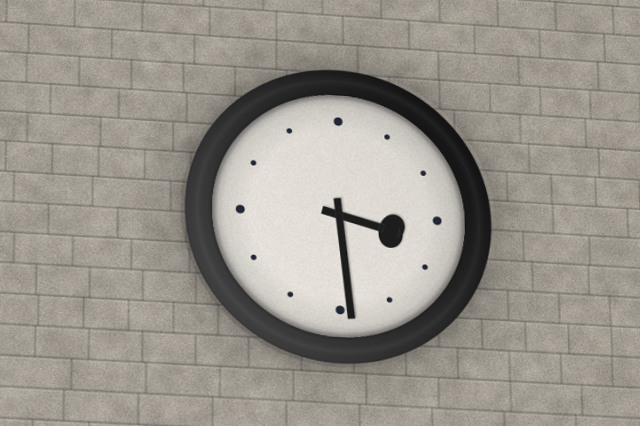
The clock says 3 h 29 min
